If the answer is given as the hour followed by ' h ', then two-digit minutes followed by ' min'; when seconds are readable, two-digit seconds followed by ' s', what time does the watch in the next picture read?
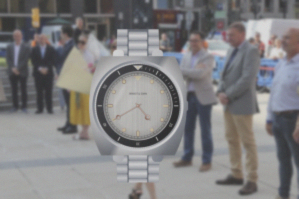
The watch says 4 h 40 min
